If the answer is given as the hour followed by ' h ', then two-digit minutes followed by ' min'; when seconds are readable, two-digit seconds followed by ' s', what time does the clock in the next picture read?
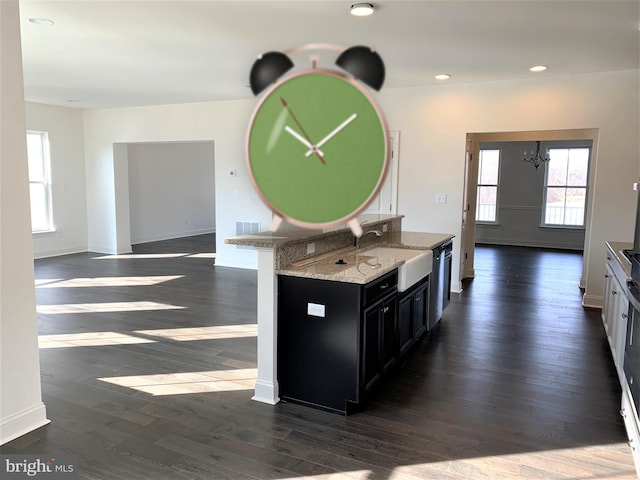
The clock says 10 h 08 min 54 s
